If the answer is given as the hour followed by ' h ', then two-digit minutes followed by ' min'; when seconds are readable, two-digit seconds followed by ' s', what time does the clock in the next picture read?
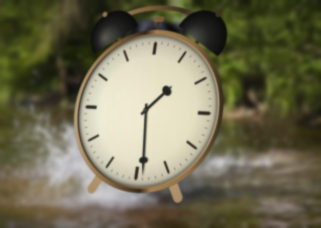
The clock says 1 h 29 min
